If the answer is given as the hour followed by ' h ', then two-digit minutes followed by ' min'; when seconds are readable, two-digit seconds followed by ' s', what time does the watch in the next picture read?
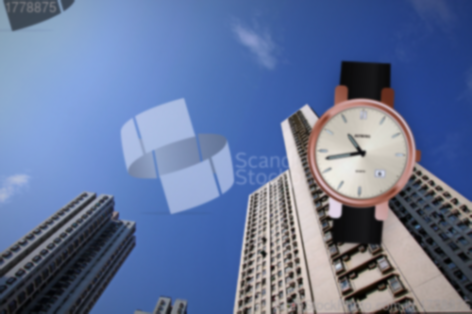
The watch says 10 h 43 min
